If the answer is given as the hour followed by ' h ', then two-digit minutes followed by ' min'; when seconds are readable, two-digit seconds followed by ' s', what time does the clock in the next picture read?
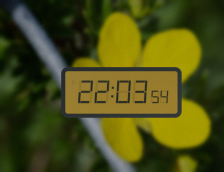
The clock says 22 h 03 min 54 s
